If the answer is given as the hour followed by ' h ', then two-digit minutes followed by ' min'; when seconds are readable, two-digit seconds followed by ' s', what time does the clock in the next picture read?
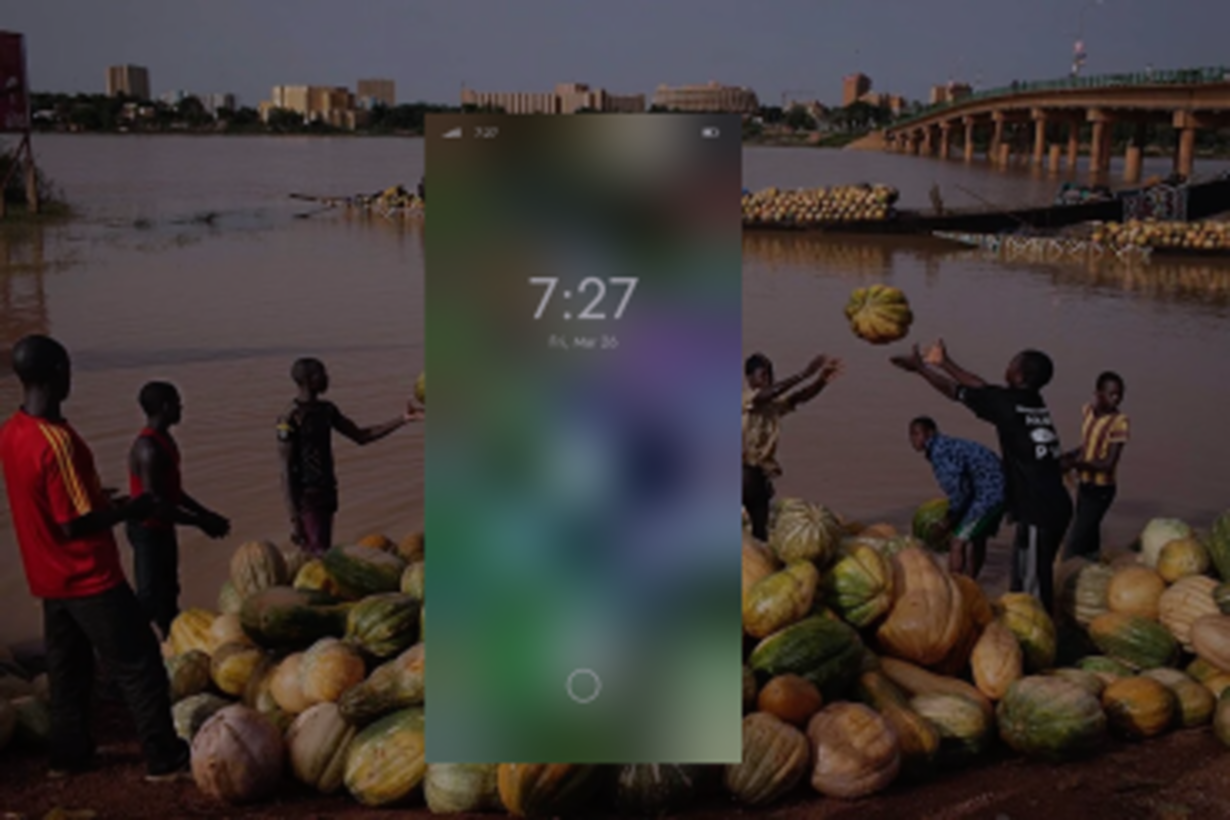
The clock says 7 h 27 min
